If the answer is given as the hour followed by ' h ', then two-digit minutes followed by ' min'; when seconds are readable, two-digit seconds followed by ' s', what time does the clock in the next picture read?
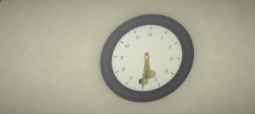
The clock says 5 h 30 min
